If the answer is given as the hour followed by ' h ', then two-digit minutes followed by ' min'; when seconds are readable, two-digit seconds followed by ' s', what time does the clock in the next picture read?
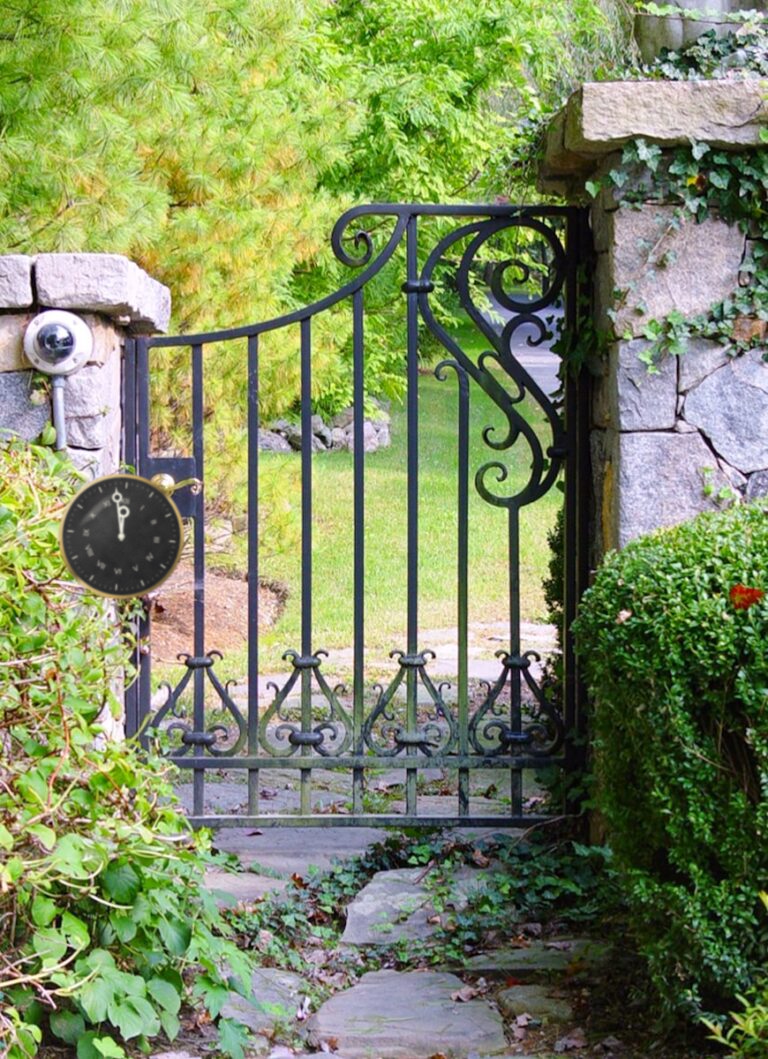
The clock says 11 h 58 min
